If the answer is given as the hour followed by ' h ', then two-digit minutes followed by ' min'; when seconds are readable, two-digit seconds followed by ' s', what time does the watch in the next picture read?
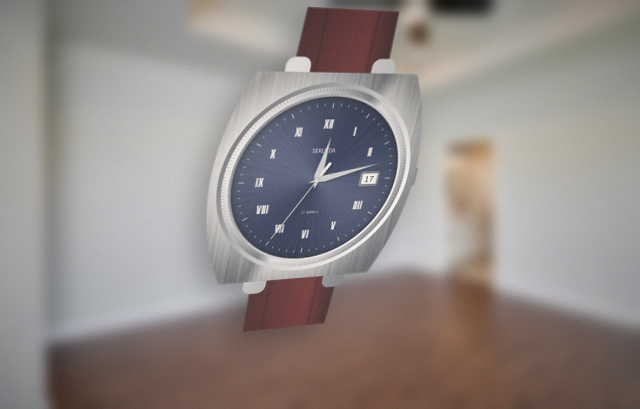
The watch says 12 h 12 min 35 s
